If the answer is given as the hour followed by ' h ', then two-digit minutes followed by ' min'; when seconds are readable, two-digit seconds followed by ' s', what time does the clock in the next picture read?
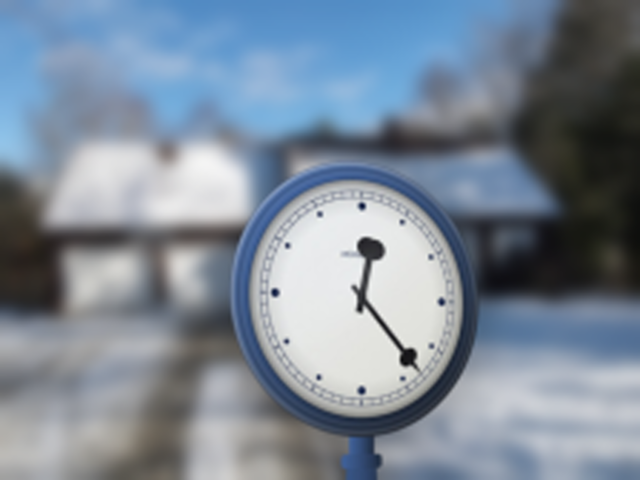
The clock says 12 h 23 min
